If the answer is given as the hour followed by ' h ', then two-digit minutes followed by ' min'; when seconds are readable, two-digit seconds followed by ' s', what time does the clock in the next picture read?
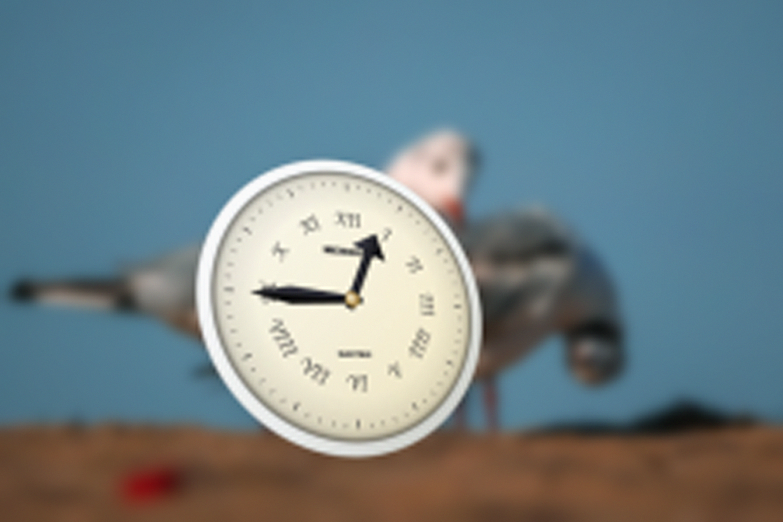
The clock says 12 h 45 min
